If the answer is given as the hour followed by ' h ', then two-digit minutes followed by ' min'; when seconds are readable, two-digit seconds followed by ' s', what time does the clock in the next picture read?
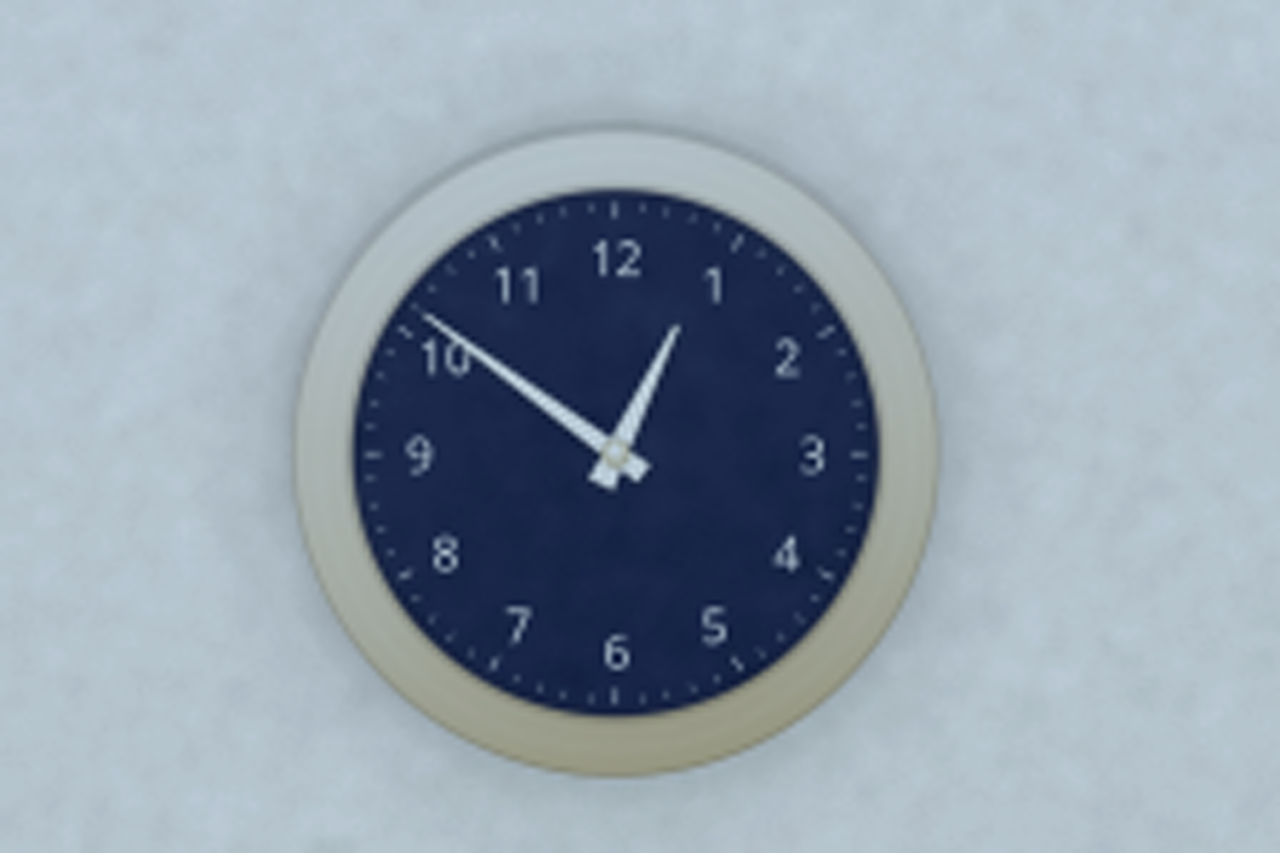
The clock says 12 h 51 min
